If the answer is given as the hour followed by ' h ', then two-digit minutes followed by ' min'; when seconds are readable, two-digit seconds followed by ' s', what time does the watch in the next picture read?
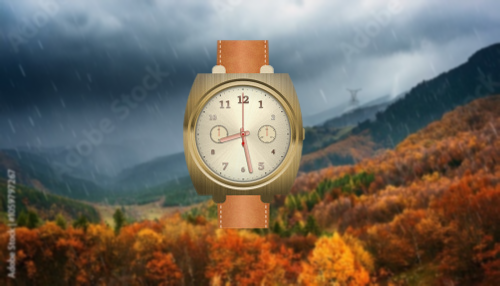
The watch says 8 h 28 min
